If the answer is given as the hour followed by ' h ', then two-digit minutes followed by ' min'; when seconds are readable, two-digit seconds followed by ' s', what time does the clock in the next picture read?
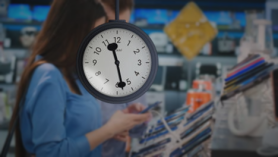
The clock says 11 h 28 min
